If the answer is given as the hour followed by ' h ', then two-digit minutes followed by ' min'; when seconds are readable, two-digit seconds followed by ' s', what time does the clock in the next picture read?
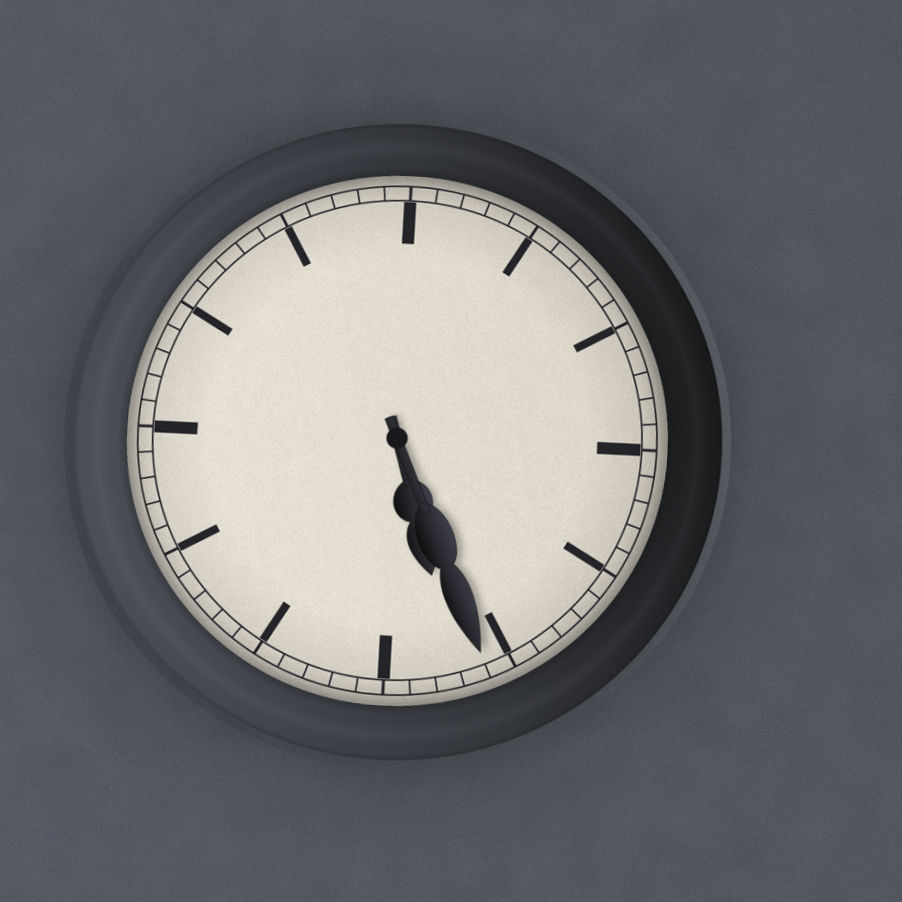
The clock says 5 h 26 min
